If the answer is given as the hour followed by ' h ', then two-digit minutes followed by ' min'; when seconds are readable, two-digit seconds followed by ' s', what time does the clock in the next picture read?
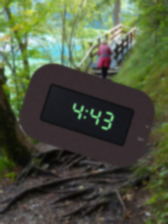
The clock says 4 h 43 min
